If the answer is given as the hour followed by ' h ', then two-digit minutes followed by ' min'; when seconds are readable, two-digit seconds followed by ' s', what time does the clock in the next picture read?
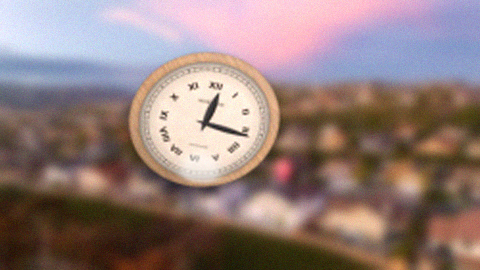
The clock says 12 h 16 min
